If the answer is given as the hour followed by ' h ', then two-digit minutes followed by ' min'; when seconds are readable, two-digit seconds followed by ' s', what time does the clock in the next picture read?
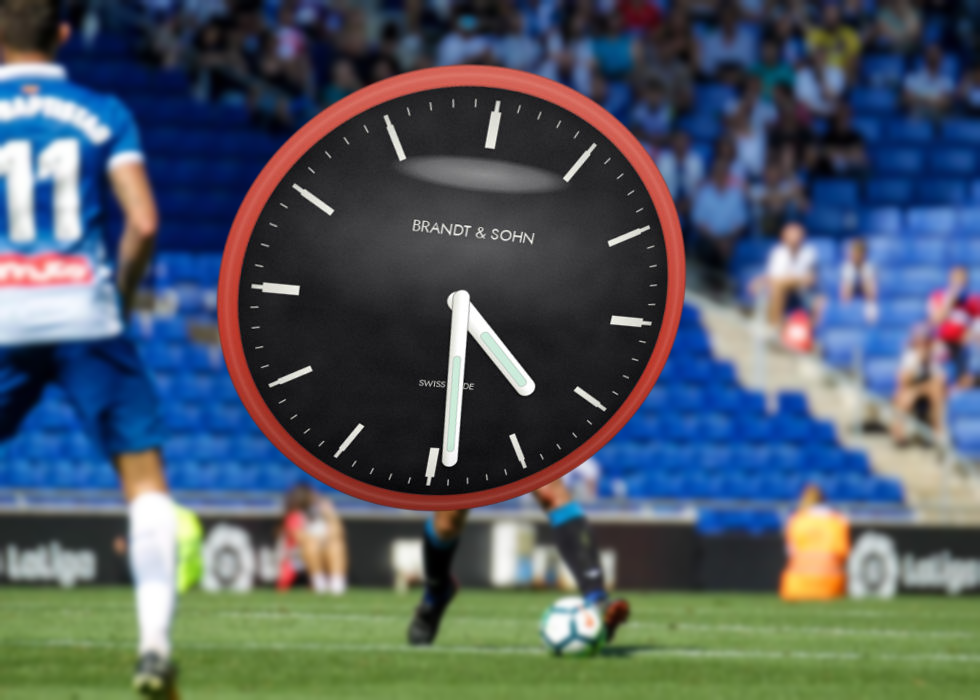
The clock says 4 h 29 min
